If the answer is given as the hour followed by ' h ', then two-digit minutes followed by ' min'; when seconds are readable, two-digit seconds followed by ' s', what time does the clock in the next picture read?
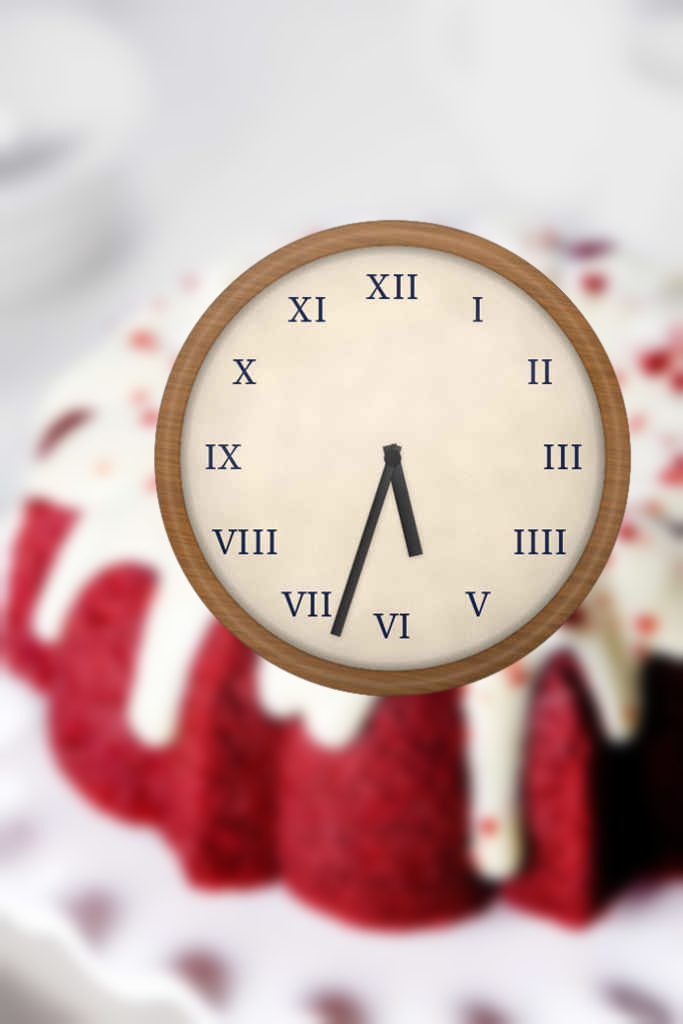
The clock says 5 h 33 min
